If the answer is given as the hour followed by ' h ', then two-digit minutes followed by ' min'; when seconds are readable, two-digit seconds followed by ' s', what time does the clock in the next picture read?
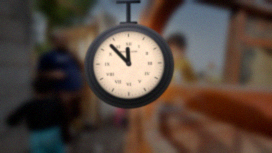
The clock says 11 h 53 min
